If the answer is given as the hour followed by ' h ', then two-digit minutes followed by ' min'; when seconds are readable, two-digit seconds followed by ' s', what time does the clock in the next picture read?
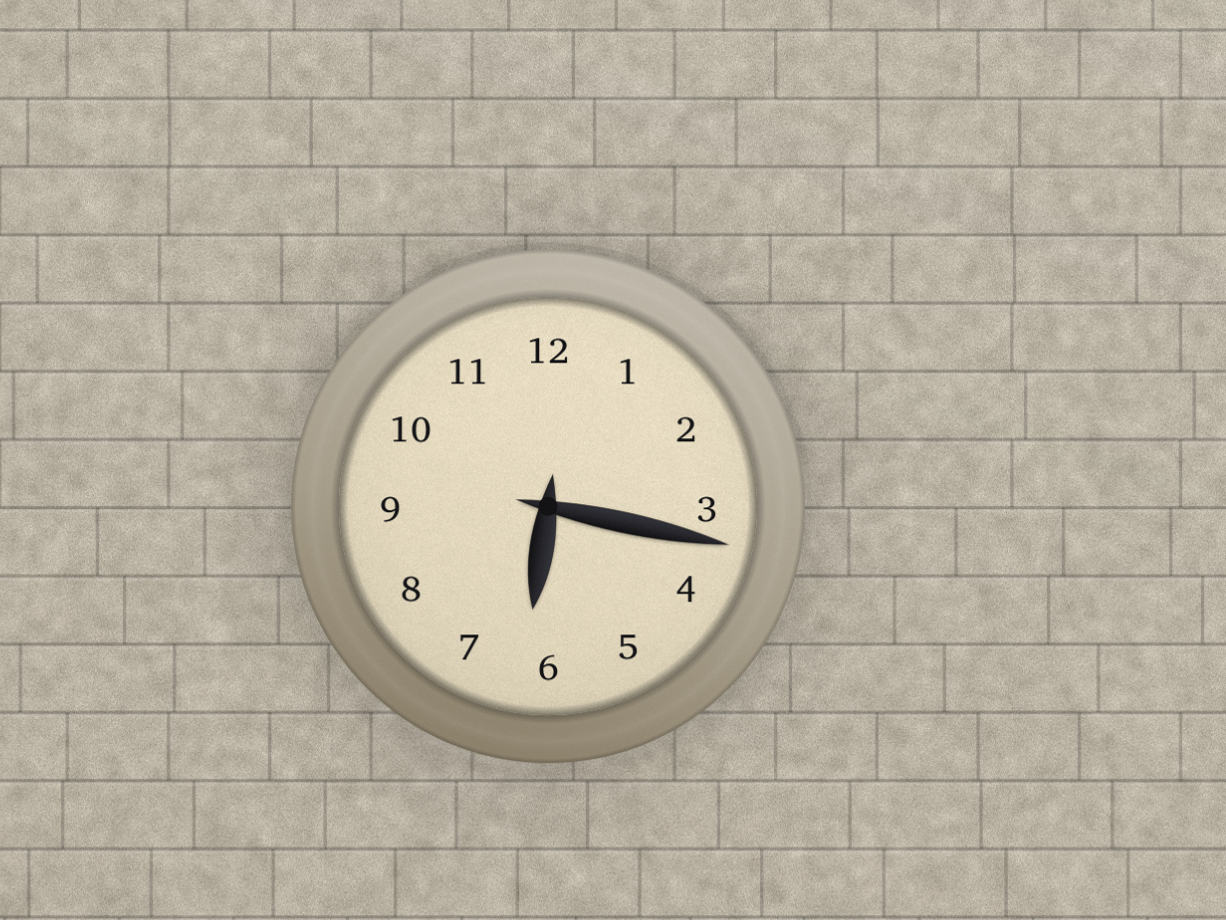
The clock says 6 h 17 min
